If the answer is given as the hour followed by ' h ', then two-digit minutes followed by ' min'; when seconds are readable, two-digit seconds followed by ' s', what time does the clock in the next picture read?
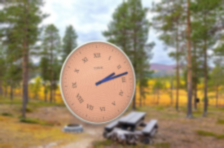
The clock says 2 h 13 min
